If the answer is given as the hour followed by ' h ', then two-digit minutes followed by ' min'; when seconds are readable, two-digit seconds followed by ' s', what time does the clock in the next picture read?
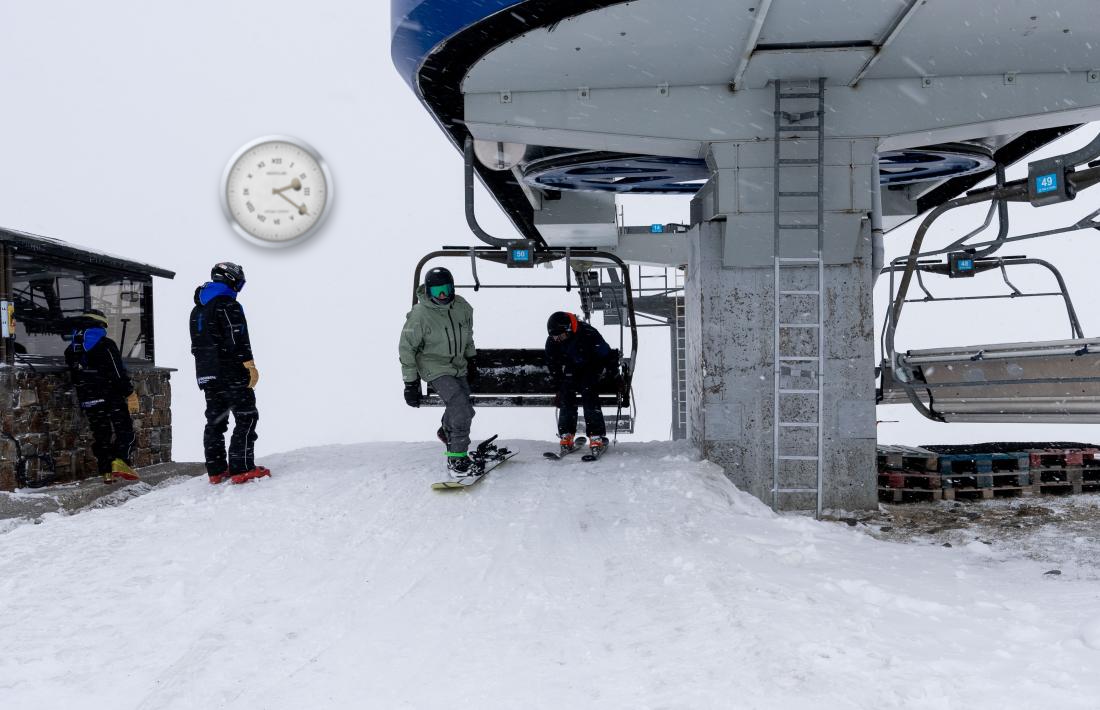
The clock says 2 h 21 min
